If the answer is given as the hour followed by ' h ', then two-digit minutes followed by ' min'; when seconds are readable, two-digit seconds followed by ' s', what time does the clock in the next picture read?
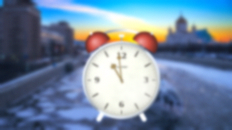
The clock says 10 h 59 min
